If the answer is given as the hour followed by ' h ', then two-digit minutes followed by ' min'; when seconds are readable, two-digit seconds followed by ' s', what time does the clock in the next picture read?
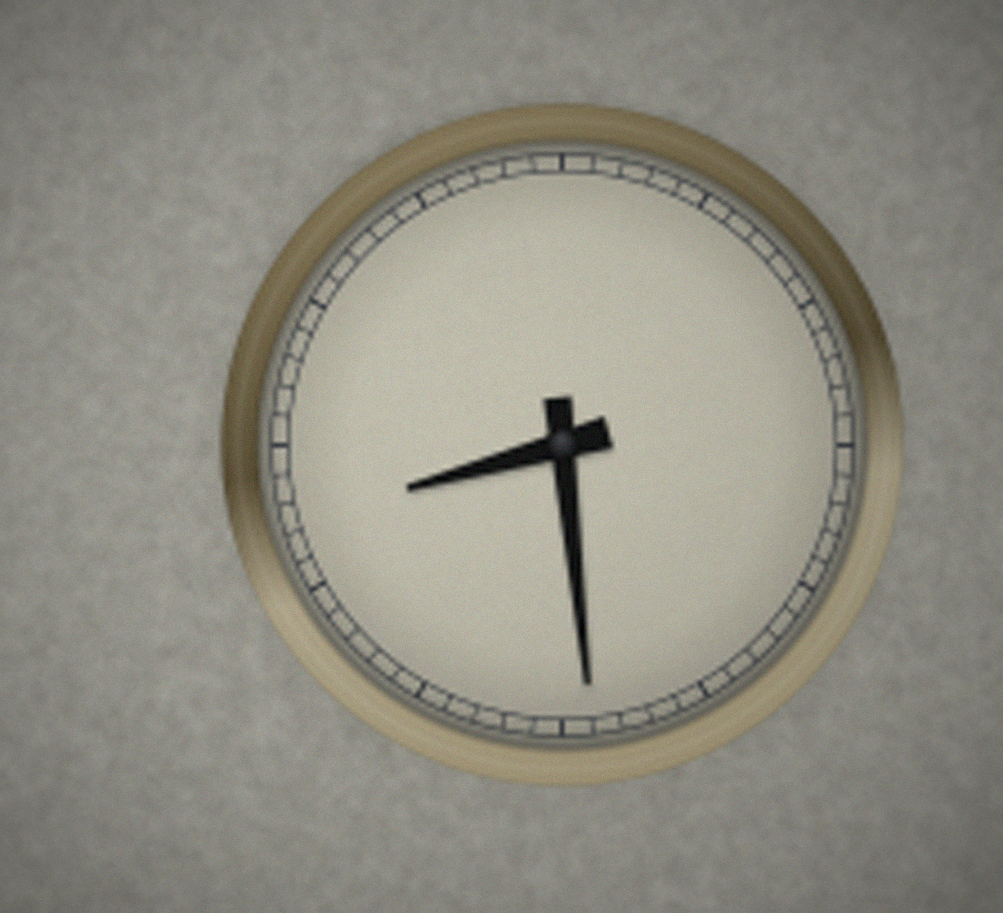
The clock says 8 h 29 min
